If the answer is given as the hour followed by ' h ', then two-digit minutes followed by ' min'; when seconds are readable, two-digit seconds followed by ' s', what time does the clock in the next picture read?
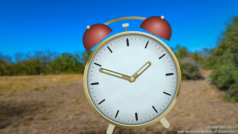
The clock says 1 h 49 min
